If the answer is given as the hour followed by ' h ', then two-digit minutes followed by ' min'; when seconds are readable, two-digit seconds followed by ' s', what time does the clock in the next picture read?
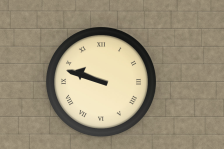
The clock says 9 h 48 min
